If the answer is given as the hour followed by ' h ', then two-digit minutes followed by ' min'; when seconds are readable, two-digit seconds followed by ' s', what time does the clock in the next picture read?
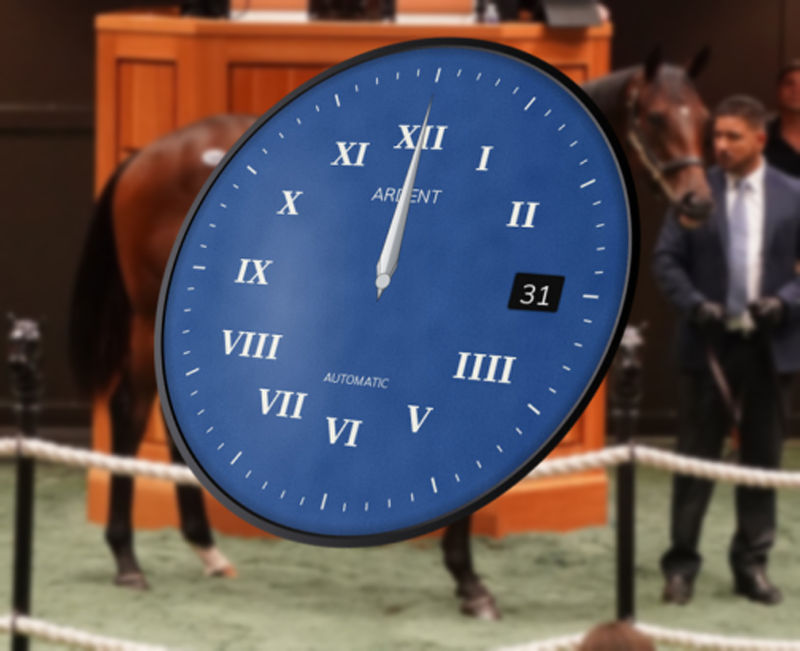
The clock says 12 h 00 min
